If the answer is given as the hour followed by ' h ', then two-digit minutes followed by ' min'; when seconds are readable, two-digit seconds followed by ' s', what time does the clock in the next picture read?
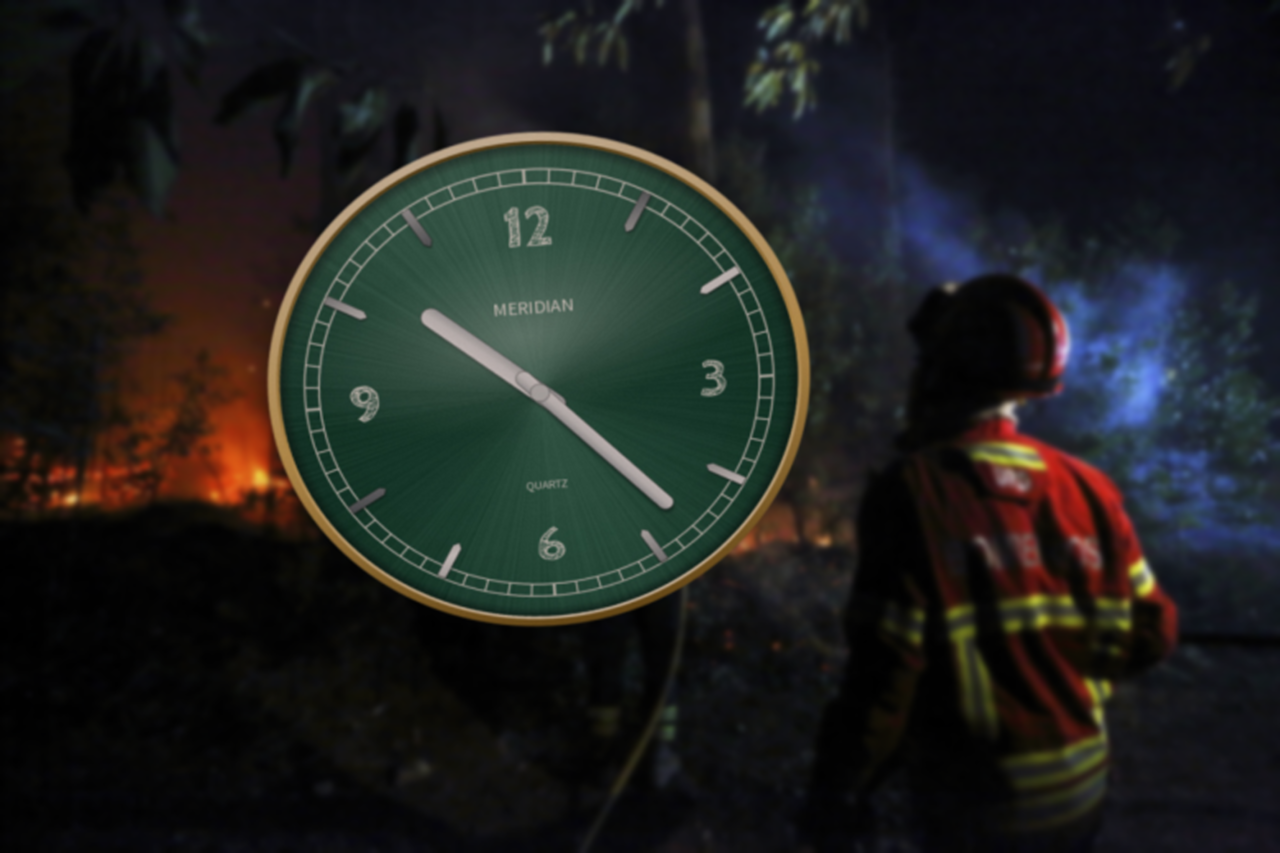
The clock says 10 h 23 min
